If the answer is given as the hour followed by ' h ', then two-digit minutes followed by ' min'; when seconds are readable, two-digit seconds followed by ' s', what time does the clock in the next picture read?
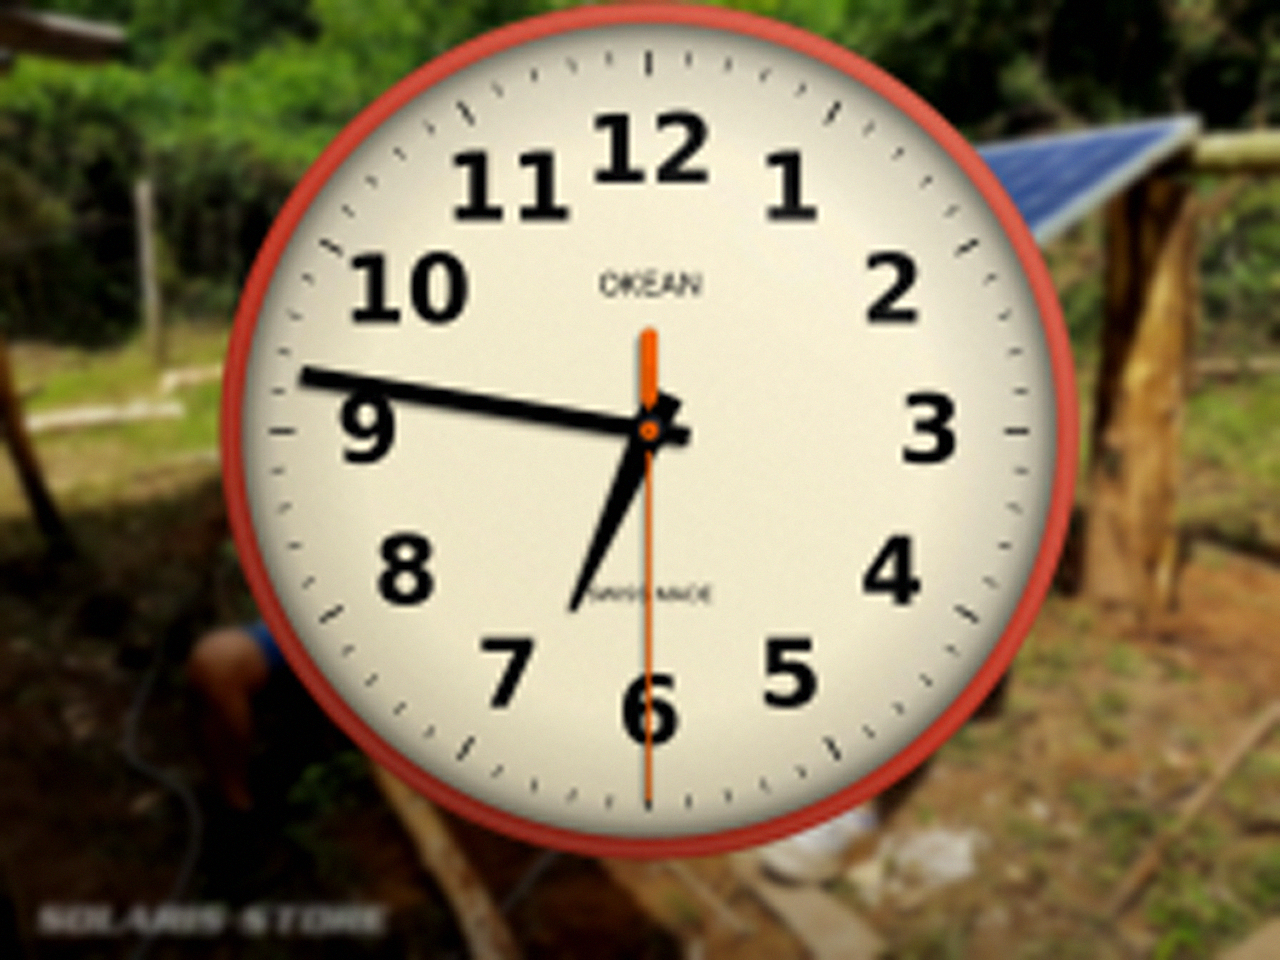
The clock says 6 h 46 min 30 s
